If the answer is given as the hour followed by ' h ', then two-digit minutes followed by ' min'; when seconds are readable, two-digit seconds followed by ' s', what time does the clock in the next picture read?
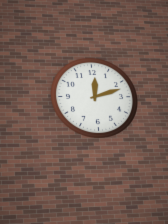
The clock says 12 h 12 min
